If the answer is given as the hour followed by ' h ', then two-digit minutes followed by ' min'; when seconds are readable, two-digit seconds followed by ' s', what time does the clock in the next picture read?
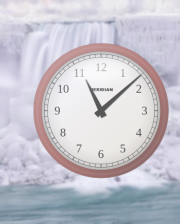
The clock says 11 h 08 min
